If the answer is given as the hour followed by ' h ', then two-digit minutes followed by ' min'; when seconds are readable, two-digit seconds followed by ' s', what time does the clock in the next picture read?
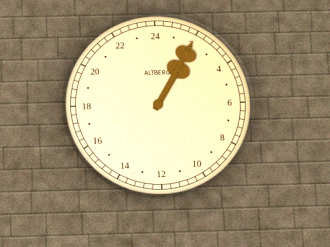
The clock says 2 h 05 min
